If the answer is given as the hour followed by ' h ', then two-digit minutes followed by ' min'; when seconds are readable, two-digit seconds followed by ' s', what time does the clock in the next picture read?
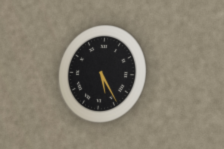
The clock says 5 h 24 min
